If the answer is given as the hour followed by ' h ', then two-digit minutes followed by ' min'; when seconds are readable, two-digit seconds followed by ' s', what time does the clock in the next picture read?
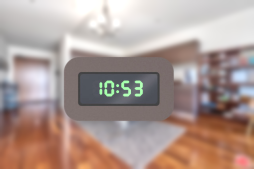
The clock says 10 h 53 min
